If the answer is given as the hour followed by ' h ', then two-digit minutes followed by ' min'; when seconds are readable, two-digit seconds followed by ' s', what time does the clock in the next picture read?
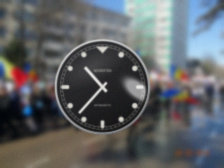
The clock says 10 h 37 min
